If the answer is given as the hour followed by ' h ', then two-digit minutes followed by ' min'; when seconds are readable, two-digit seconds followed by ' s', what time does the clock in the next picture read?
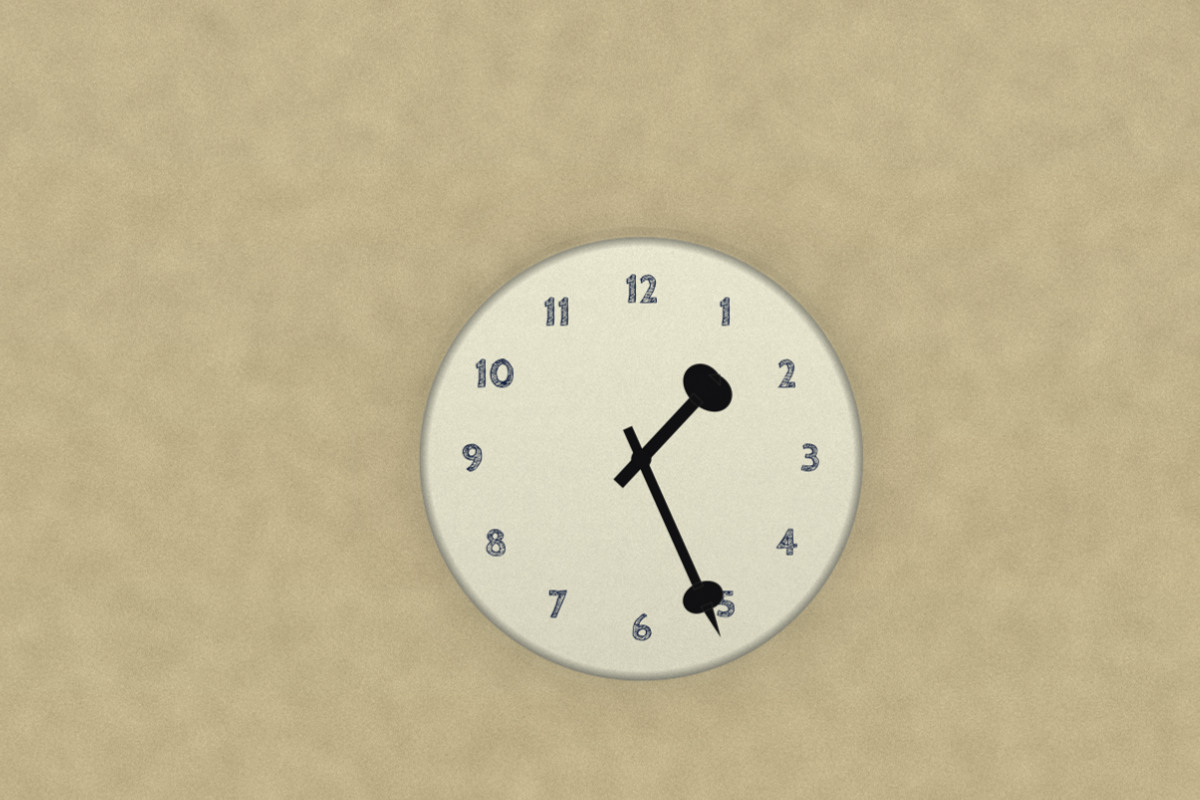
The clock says 1 h 26 min
